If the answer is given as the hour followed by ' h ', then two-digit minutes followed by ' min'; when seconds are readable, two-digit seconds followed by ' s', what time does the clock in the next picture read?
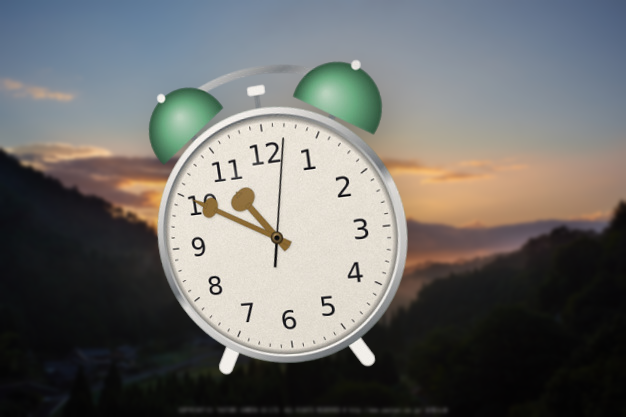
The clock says 10 h 50 min 02 s
